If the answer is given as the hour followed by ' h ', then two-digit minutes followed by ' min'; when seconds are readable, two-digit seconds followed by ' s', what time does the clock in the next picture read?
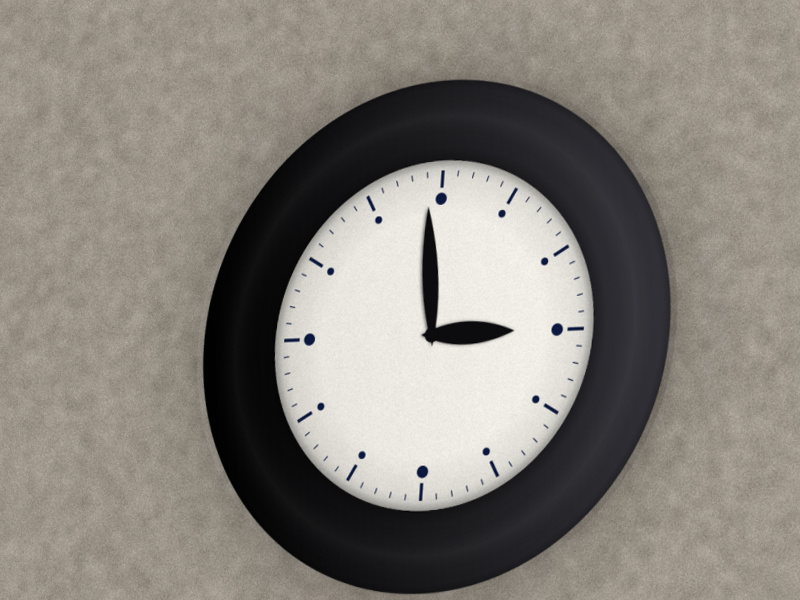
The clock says 2 h 59 min
